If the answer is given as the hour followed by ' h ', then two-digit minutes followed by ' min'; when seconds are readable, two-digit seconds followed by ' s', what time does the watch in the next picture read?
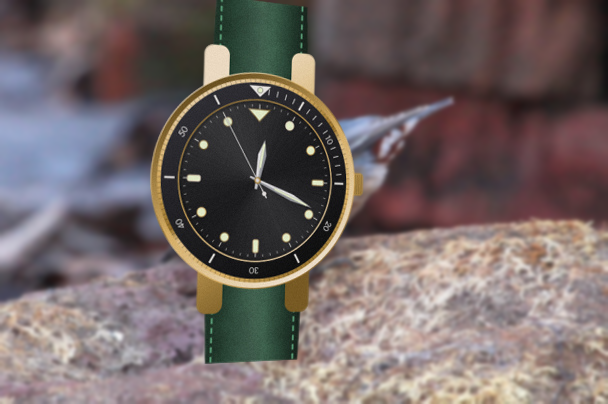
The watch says 12 h 18 min 55 s
